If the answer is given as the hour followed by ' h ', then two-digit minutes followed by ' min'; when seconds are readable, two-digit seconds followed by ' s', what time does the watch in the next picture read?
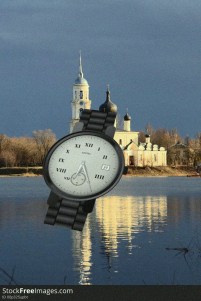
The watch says 6 h 25 min
